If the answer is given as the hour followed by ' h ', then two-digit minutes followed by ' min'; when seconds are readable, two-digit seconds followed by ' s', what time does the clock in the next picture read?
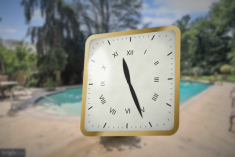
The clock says 11 h 26 min
